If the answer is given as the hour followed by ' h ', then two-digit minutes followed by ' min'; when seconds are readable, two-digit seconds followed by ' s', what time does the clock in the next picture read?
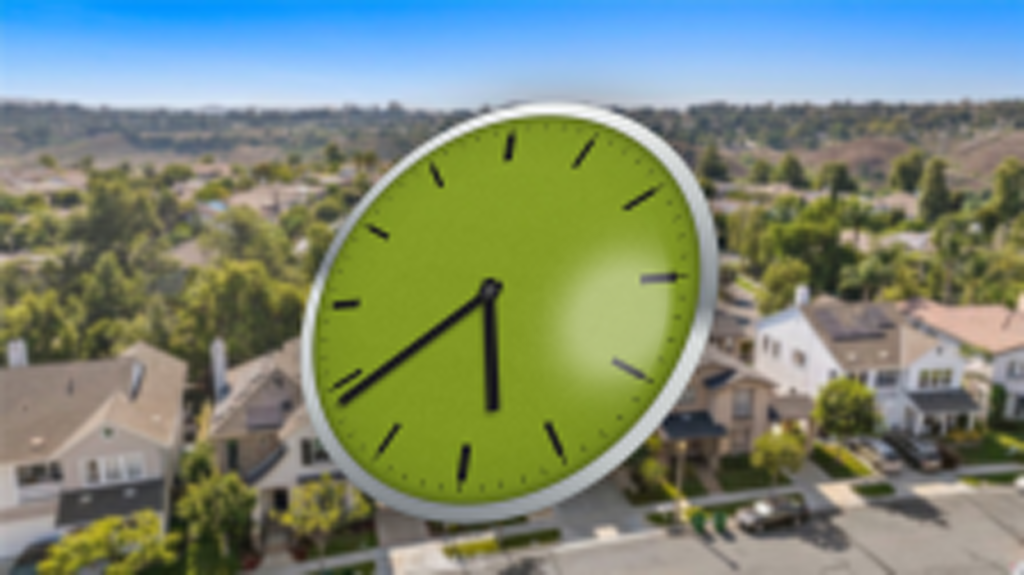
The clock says 5 h 39 min
